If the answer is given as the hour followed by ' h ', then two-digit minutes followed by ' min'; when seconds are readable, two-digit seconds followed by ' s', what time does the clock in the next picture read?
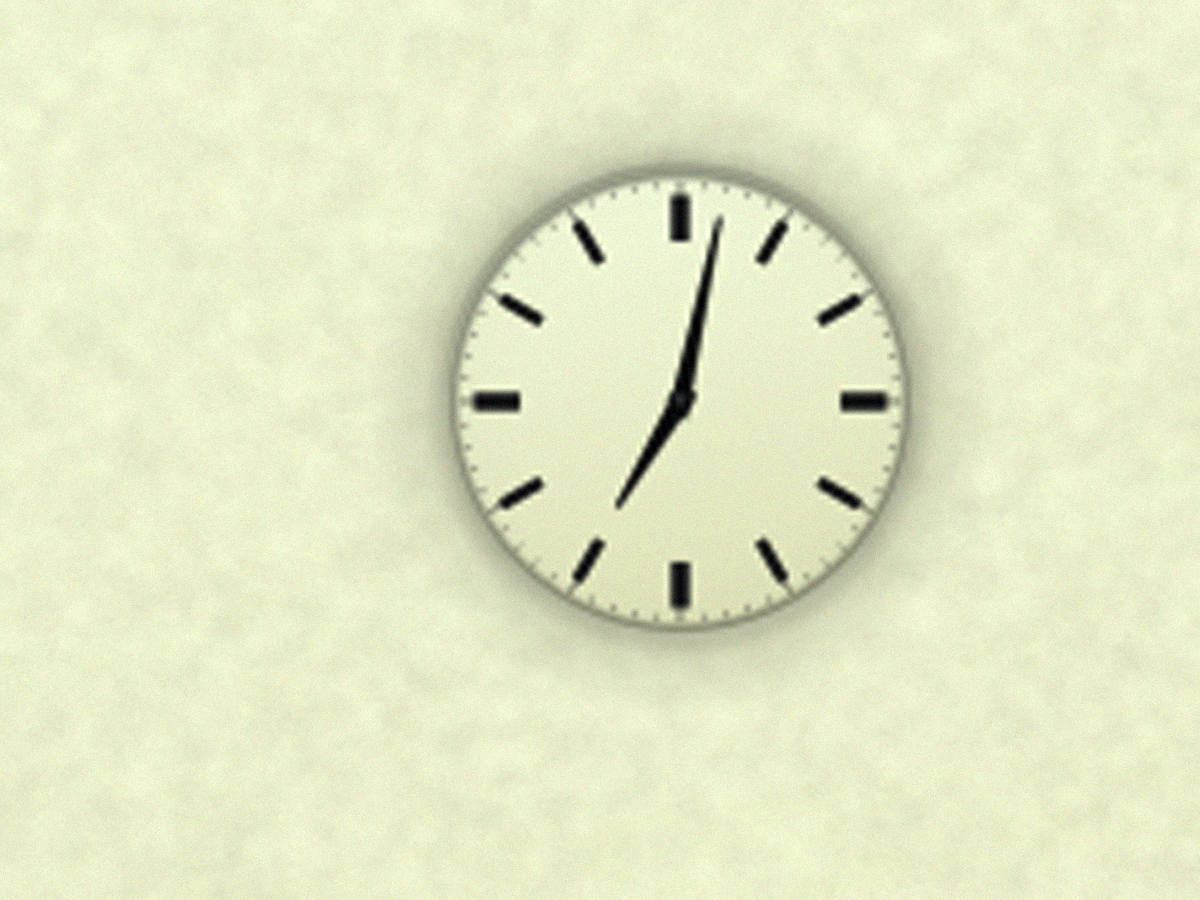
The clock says 7 h 02 min
